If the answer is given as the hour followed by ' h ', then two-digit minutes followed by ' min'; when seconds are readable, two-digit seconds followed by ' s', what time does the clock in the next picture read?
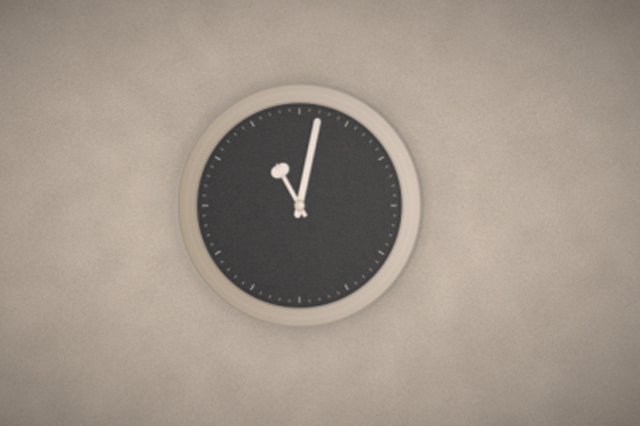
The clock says 11 h 02 min
